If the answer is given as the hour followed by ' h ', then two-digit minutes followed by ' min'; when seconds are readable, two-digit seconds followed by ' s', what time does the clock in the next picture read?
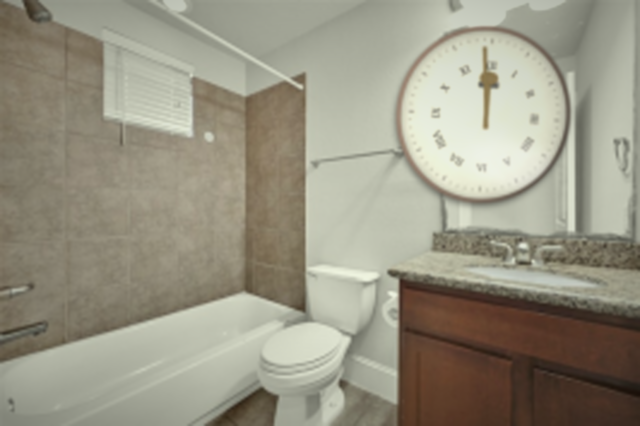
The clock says 11 h 59 min
